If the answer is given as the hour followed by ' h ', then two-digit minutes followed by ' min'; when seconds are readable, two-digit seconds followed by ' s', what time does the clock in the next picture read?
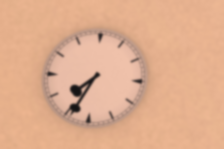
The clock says 7 h 34 min
